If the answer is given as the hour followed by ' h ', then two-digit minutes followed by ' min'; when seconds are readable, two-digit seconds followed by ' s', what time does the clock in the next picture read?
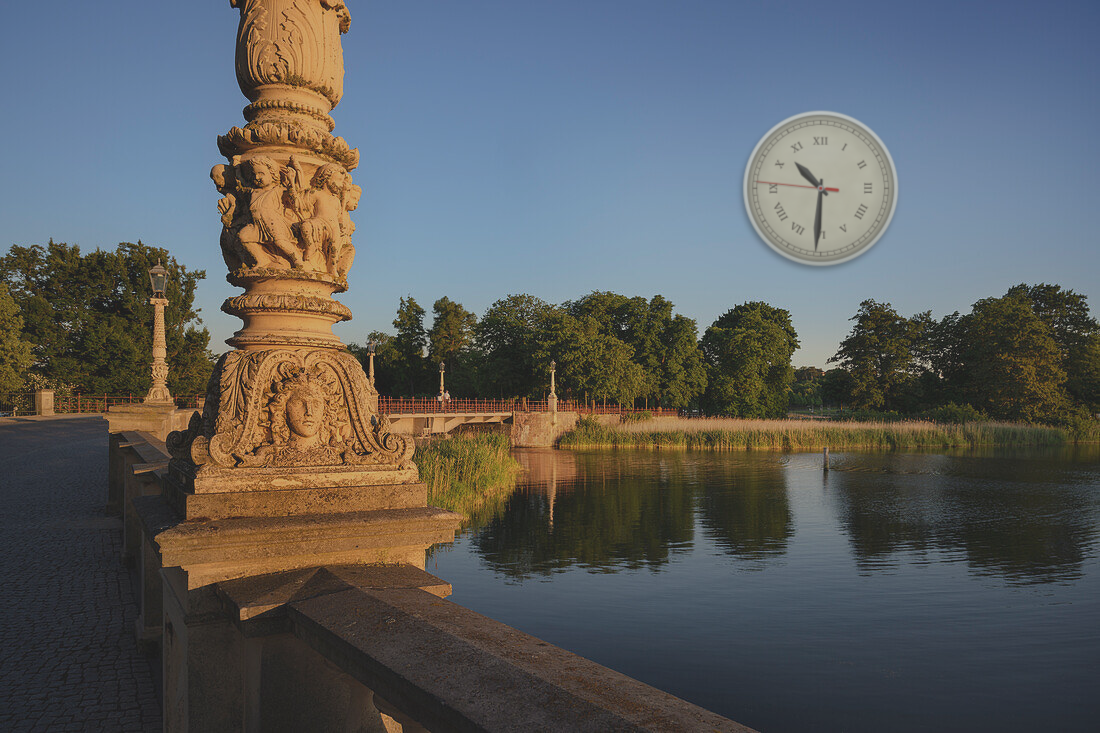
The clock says 10 h 30 min 46 s
